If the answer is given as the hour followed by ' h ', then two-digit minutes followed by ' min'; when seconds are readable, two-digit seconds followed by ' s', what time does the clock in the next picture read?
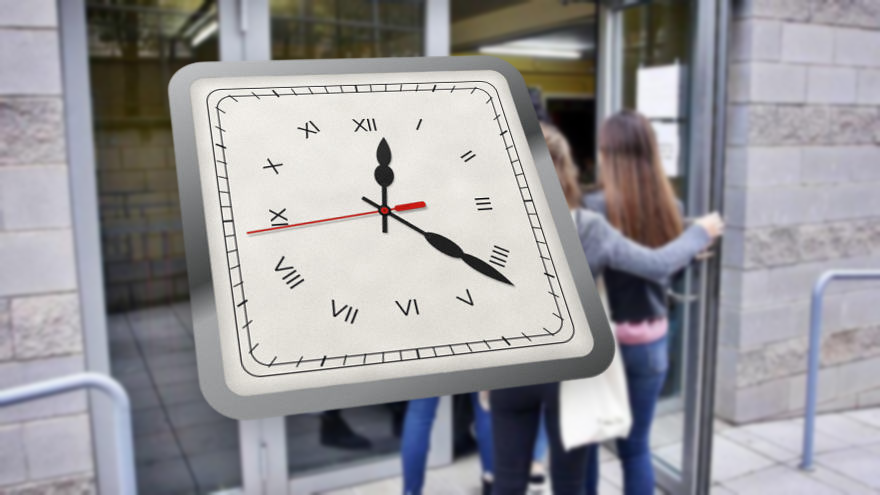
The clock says 12 h 21 min 44 s
